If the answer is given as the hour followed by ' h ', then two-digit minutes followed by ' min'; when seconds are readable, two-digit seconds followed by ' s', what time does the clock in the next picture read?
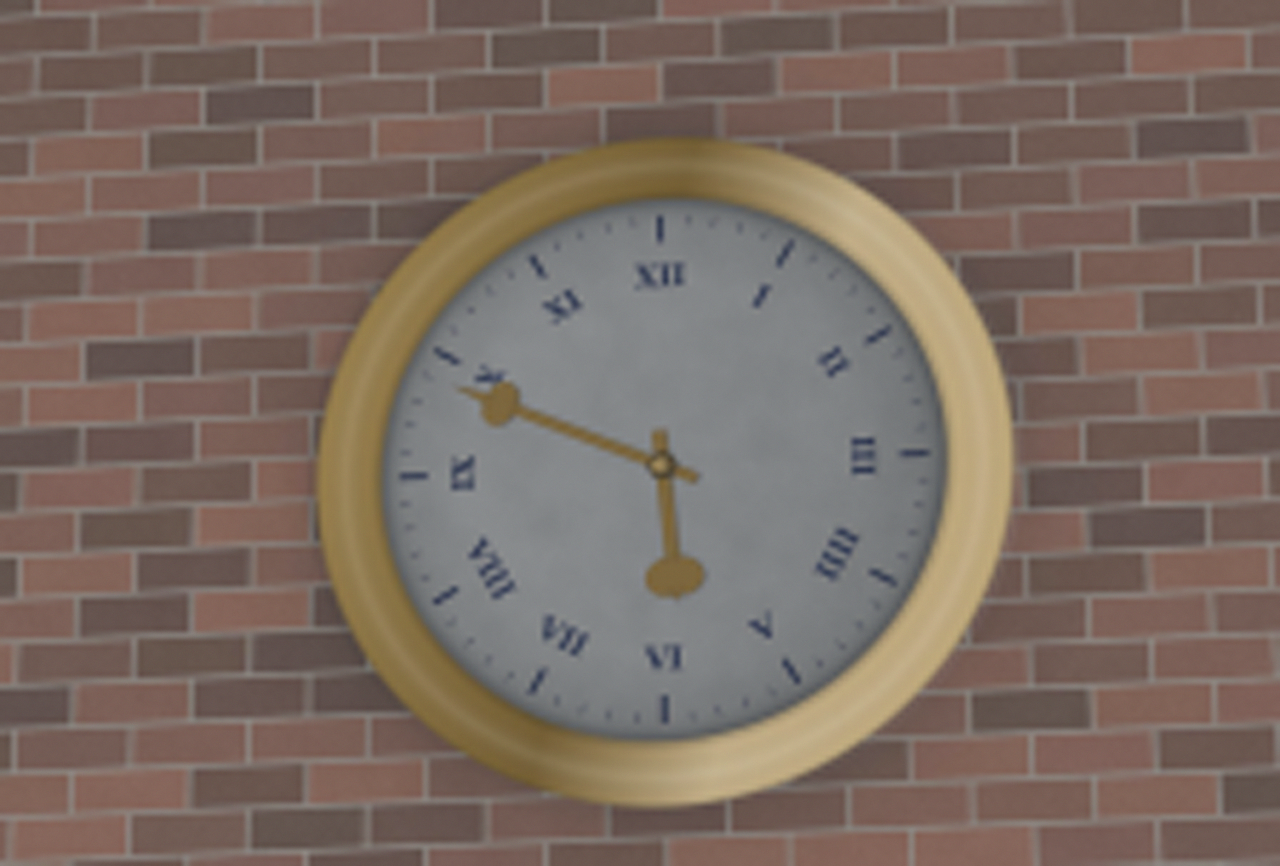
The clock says 5 h 49 min
